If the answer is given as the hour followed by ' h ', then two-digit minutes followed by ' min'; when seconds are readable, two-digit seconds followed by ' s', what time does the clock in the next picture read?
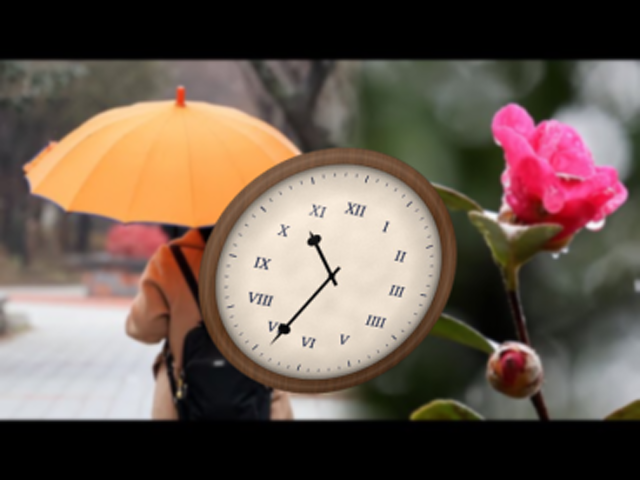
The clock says 10 h 34 min
